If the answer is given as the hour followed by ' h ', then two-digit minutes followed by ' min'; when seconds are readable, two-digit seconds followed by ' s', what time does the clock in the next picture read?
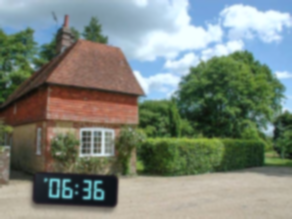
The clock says 6 h 36 min
